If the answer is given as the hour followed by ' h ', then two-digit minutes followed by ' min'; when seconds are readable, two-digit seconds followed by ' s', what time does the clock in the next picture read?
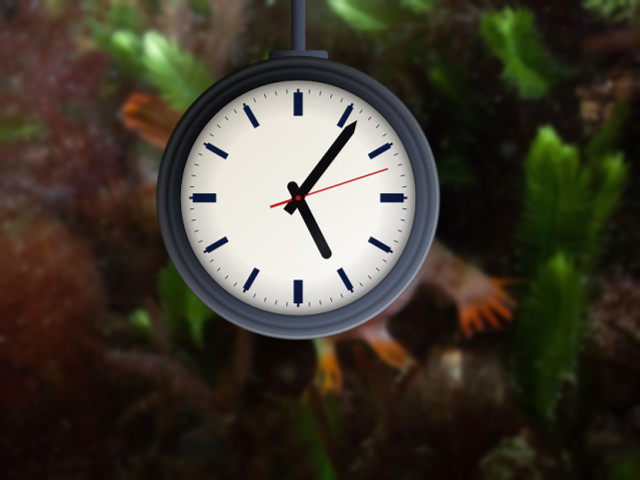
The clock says 5 h 06 min 12 s
